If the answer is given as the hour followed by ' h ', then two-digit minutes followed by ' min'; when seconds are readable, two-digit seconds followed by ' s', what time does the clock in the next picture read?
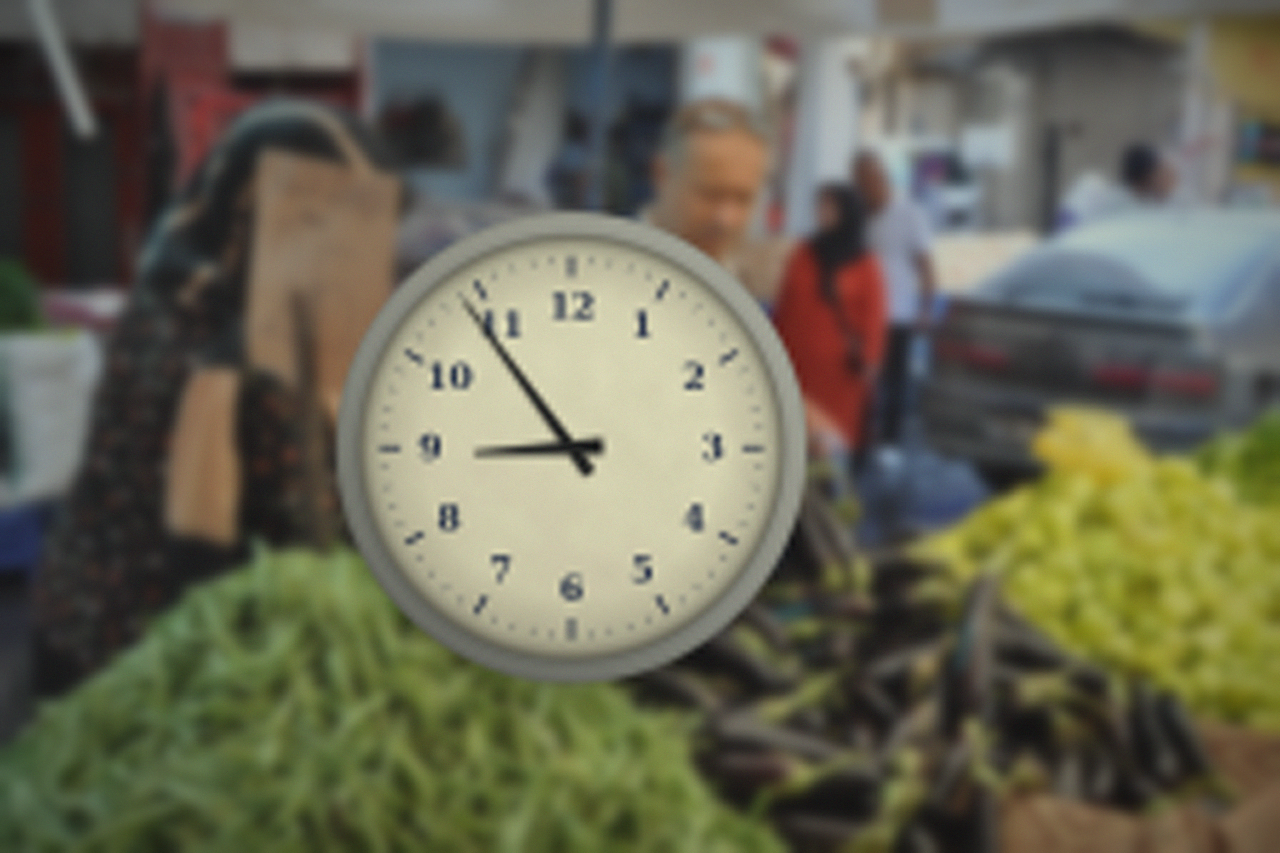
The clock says 8 h 54 min
